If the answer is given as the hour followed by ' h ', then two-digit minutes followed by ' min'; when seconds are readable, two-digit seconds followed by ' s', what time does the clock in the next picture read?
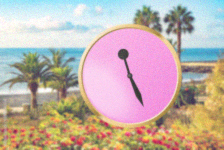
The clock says 11 h 26 min
